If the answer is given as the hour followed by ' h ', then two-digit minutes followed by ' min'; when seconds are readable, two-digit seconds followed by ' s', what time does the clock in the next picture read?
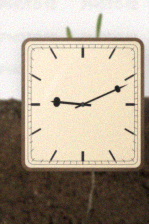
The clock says 9 h 11 min
